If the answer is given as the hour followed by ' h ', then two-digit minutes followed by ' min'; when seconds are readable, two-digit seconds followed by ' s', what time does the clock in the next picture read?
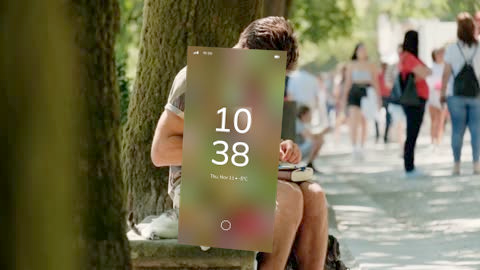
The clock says 10 h 38 min
